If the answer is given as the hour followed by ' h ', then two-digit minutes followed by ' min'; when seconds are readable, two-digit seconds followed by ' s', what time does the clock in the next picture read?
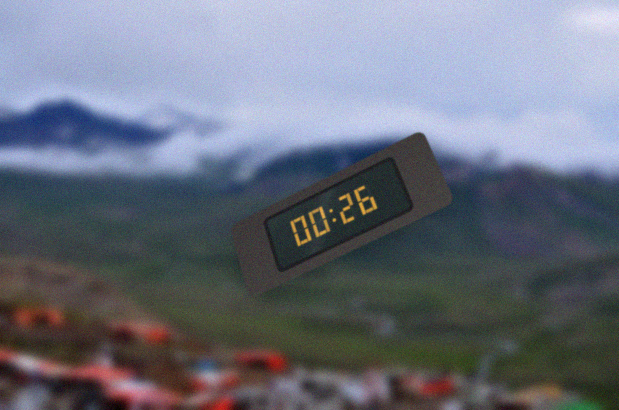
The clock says 0 h 26 min
